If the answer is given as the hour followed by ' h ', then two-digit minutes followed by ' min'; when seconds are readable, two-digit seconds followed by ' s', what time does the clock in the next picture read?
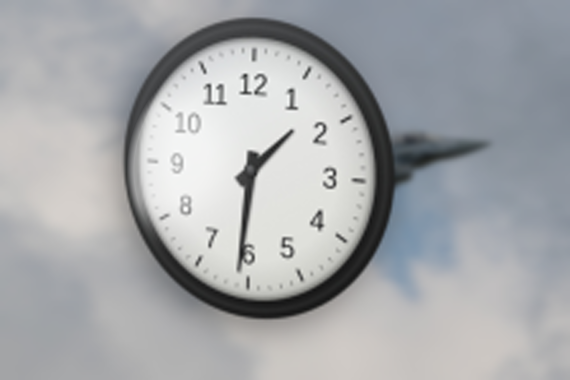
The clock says 1 h 31 min
